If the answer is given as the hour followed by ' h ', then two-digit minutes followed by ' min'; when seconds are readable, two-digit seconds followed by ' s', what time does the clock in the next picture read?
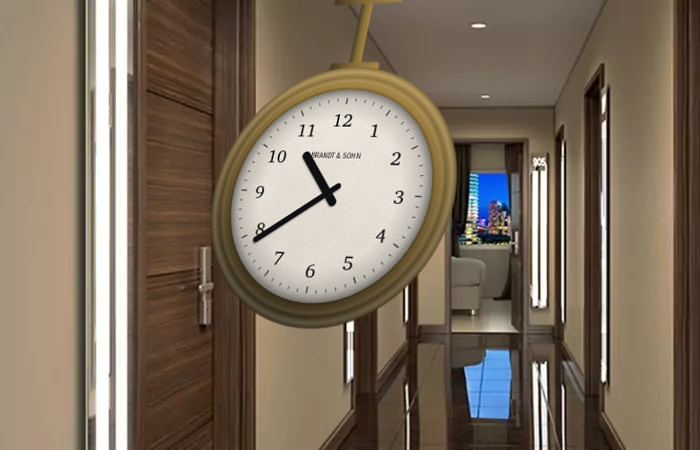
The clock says 10 h 39 min
